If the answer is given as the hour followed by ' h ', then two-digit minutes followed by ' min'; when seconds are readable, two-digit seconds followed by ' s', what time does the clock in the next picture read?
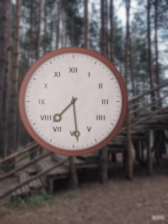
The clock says 7 h 29 min
